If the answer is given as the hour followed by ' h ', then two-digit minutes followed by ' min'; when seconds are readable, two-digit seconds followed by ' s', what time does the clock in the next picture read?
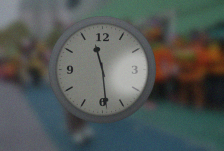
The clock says 11 h 29 min
